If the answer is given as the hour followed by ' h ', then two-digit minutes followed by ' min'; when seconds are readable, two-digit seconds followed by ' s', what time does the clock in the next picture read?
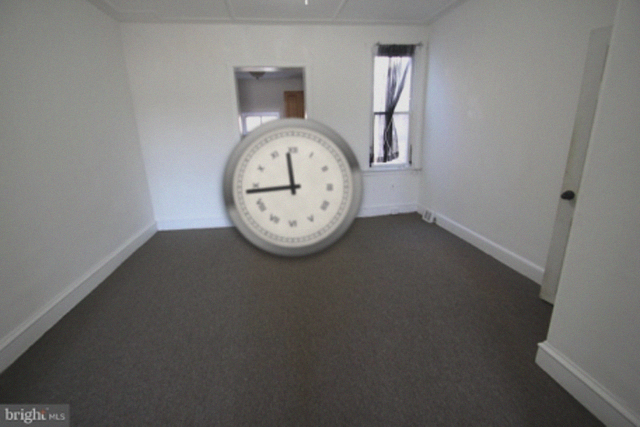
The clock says 11 h 44 min
